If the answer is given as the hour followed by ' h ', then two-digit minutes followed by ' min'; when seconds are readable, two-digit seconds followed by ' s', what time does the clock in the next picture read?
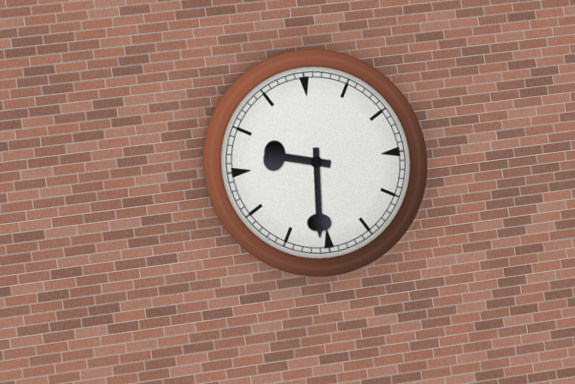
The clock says 9 h 31 min
